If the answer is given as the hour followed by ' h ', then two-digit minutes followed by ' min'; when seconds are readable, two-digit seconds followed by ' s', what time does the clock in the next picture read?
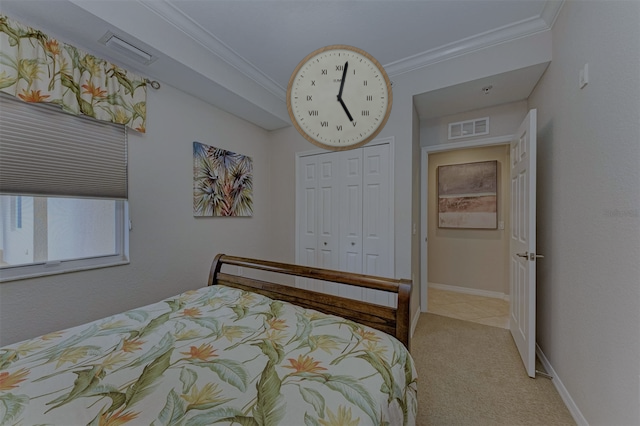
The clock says 5 h 02 min
